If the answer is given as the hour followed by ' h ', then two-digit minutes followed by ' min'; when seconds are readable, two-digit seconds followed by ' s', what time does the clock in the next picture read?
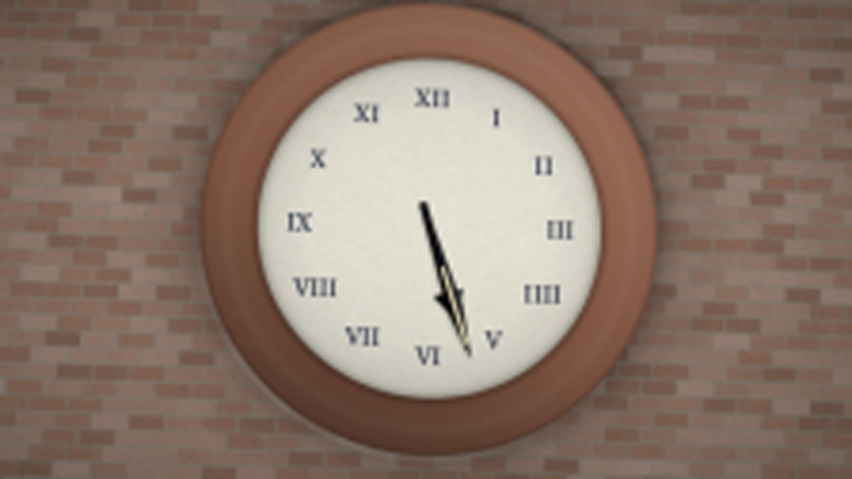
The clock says 5 h 27 min
